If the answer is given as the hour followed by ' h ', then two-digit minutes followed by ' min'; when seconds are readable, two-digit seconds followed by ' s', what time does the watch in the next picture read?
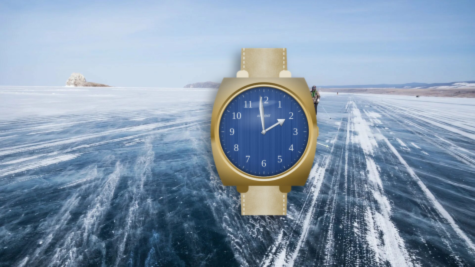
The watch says 1 h 59 min
